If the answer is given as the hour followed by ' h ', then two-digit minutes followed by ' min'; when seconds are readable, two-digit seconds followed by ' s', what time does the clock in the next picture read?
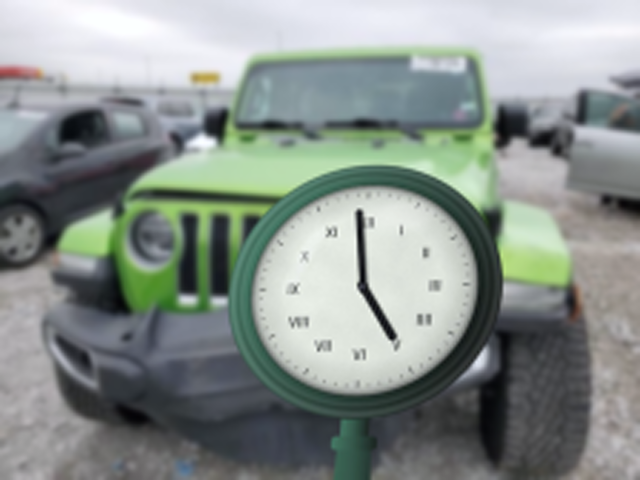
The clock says 4 h 59 min
